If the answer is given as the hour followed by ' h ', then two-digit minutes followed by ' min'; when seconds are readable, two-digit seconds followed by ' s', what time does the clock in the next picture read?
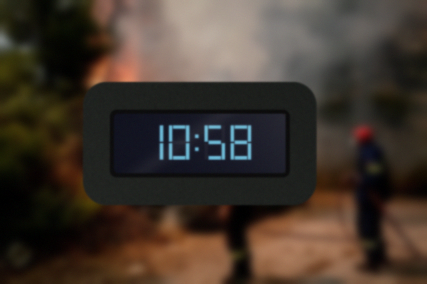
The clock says 10 h 58 min
